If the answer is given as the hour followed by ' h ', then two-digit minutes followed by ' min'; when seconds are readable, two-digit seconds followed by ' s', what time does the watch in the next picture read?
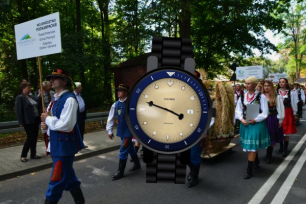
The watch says 3 h 48 min
